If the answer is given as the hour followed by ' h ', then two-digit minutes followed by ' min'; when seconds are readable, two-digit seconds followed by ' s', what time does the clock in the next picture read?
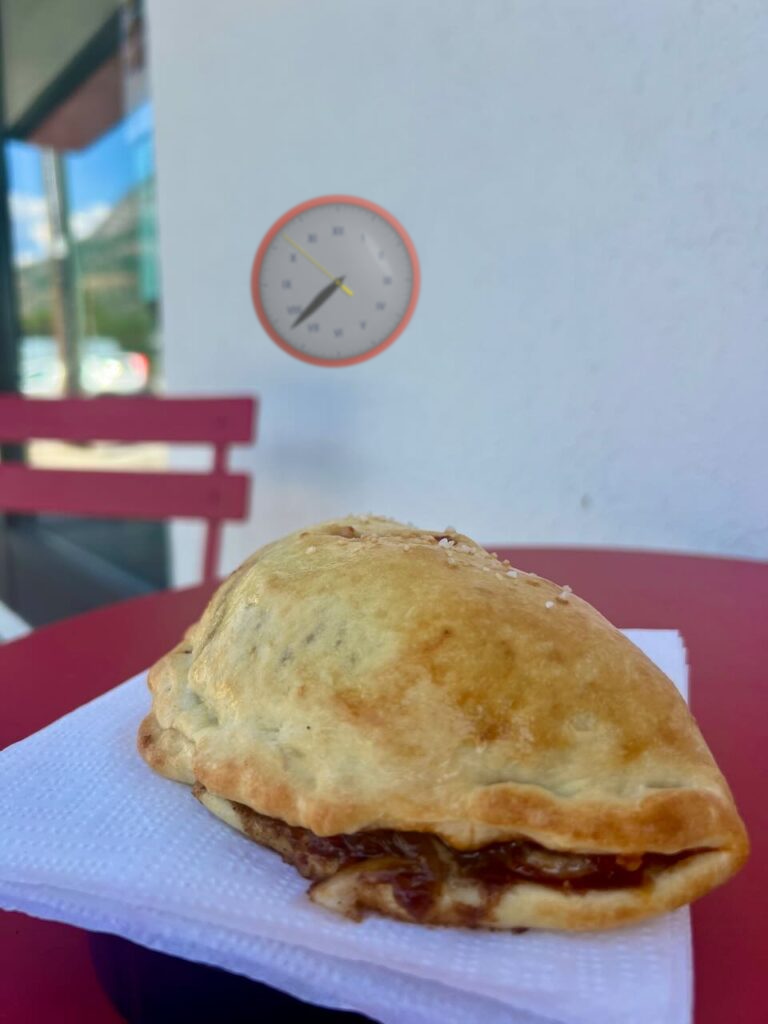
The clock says 7 h 37 min 52 s
